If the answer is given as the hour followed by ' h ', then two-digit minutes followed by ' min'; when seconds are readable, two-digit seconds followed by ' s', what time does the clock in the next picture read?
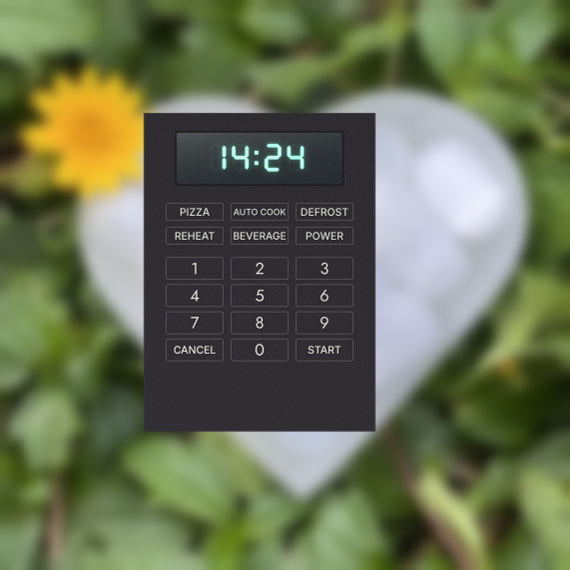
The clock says 14 h 24 min
